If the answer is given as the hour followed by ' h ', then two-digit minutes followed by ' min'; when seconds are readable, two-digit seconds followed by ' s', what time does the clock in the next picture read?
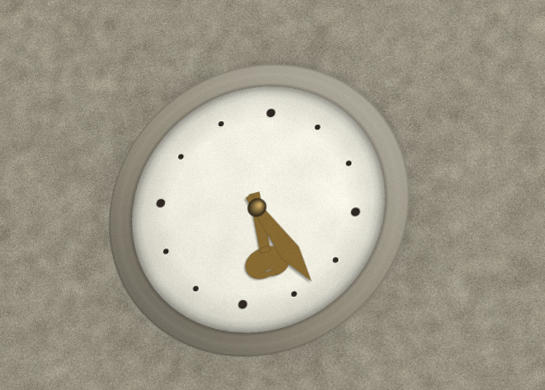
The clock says 5 h 23 min
